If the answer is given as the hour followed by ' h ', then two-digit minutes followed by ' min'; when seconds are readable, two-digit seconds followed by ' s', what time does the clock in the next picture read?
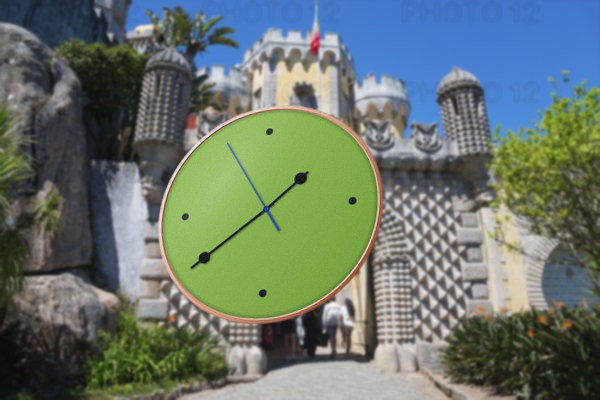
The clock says 1 h 38 min 55 s
